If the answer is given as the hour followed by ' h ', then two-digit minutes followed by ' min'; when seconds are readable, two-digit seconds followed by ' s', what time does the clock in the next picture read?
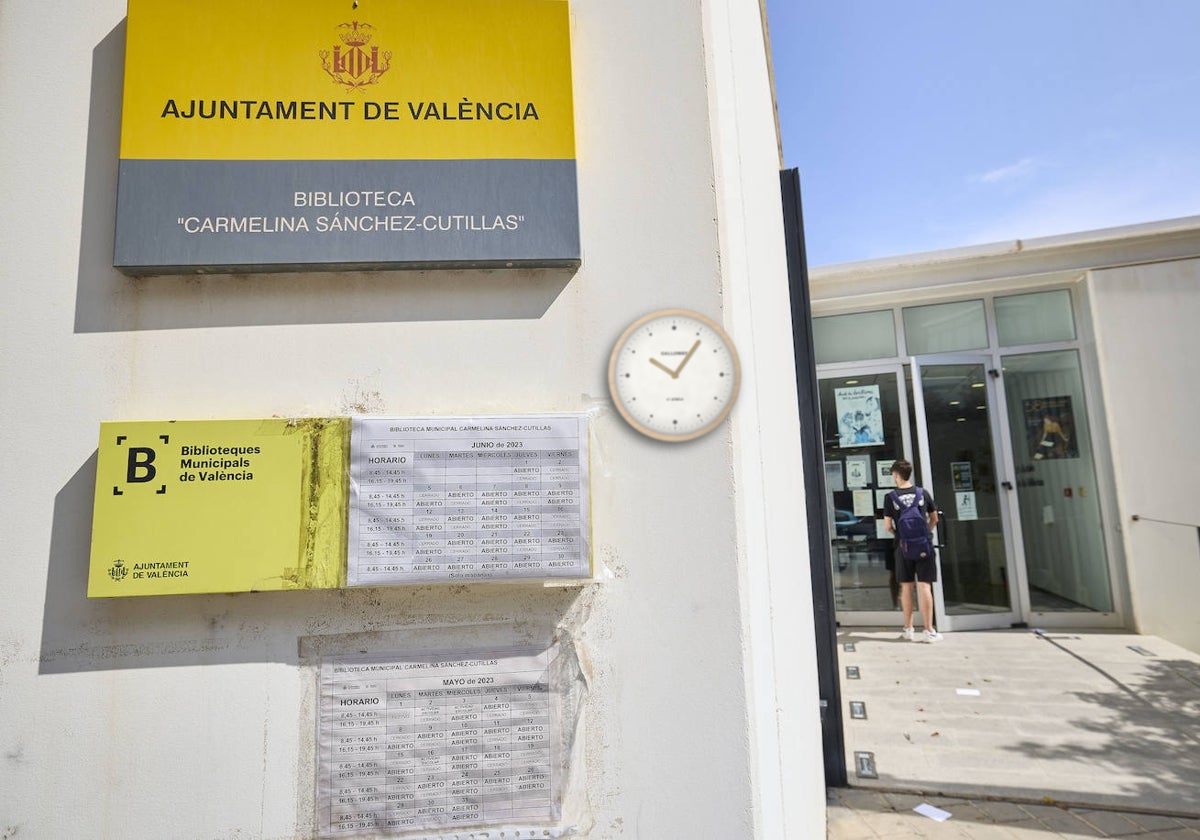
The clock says 10 h 06 min
